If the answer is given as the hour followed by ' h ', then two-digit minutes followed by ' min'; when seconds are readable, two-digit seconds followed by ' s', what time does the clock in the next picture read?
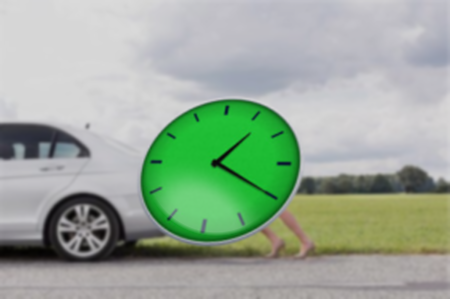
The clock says 1 h 20 min
